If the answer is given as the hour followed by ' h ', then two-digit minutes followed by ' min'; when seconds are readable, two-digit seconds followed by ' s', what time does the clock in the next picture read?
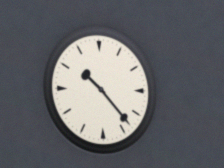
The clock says 10 h 23 min
